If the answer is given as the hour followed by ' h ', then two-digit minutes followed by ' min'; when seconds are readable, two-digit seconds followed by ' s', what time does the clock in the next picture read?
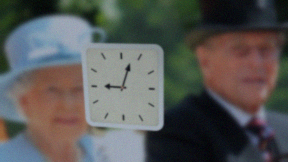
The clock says 9 h 03 min
